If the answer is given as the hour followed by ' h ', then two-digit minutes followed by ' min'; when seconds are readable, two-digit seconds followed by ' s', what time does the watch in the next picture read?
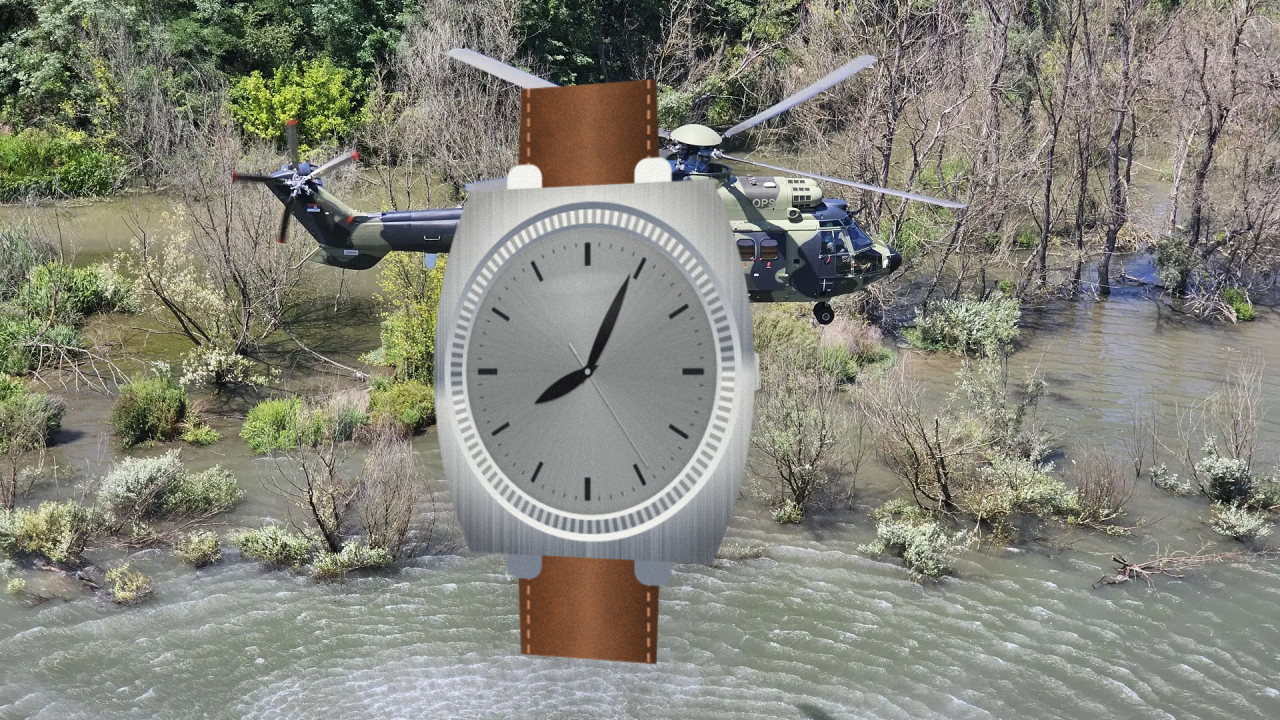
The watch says 8 h 04 min 24 s
